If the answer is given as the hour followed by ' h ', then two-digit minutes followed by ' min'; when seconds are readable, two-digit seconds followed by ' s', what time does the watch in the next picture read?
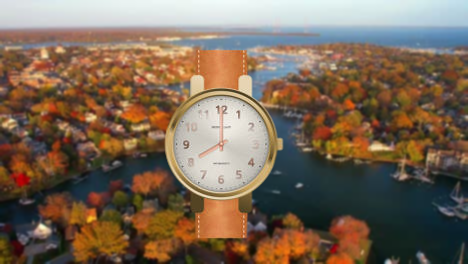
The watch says 8 h 00 min
